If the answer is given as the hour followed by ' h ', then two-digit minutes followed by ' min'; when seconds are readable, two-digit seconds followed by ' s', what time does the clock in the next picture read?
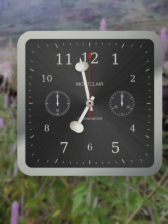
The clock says 6 h 58 min
